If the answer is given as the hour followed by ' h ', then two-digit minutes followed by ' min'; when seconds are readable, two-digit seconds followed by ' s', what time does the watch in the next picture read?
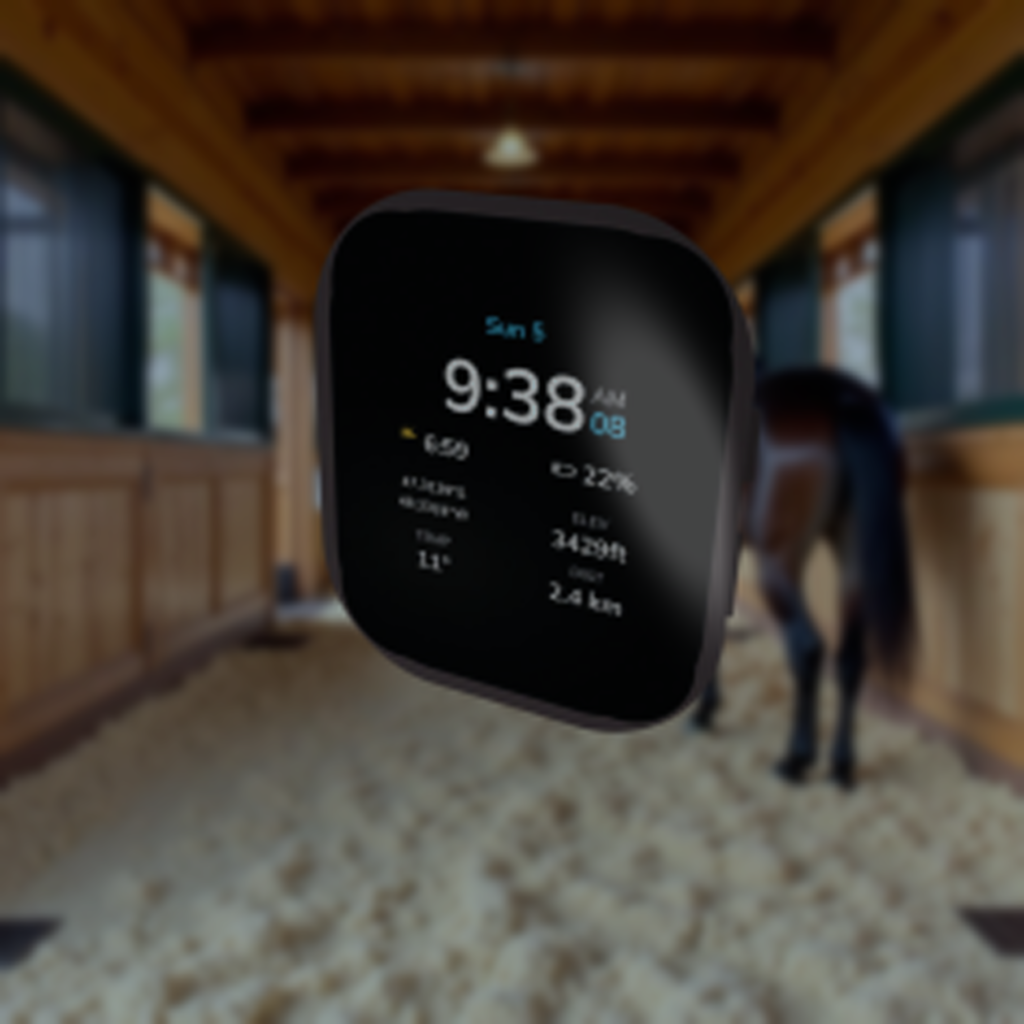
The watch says 9 h 38 min
